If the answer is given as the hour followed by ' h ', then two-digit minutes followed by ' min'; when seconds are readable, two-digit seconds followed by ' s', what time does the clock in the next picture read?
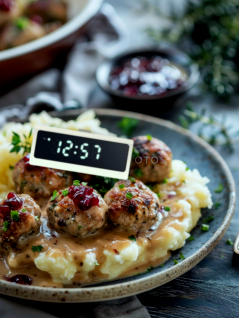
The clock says 12 h 57 min
